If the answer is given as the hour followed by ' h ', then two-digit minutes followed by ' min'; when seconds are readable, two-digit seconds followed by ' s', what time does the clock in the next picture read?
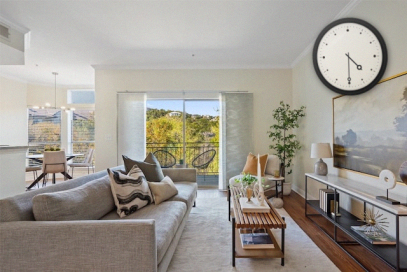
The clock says 4 h 30 min
